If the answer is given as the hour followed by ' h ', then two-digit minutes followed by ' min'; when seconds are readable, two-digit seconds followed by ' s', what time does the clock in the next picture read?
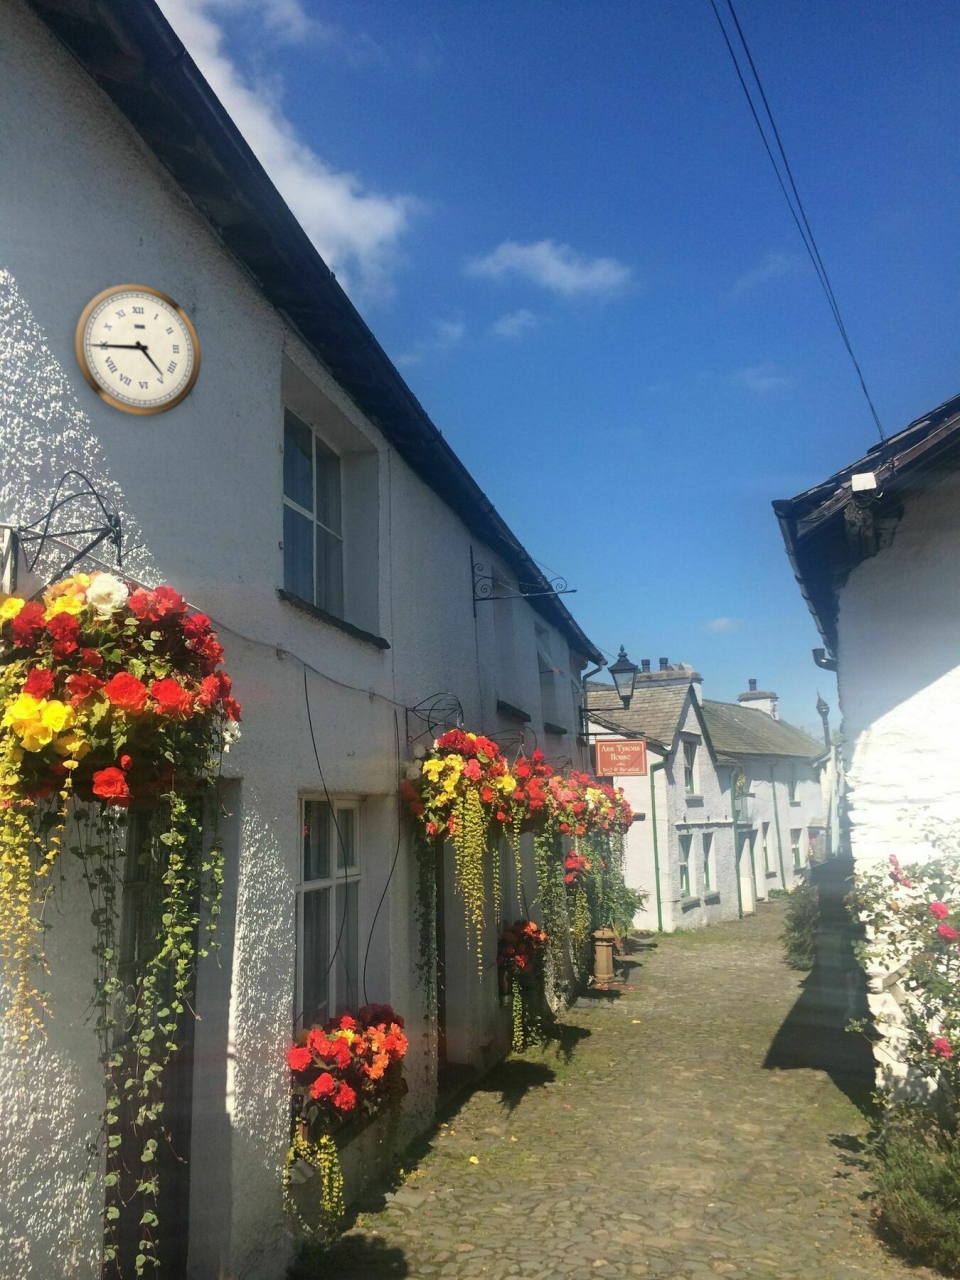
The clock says 4 h 45 min
